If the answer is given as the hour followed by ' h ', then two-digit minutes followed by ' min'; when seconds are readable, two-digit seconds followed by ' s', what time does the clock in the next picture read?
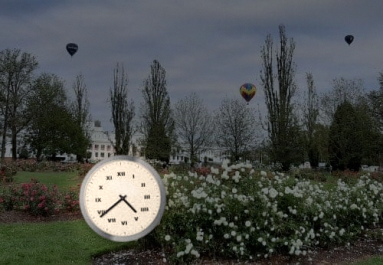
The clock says 4 h 39 min
